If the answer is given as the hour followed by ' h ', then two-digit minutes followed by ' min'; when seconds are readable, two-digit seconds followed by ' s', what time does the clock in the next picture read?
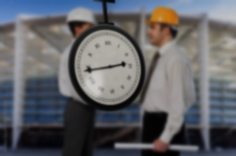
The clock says 2 h 44 min
